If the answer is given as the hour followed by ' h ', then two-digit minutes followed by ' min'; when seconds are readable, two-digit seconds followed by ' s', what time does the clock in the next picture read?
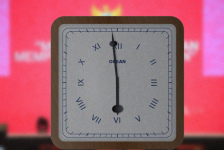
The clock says 5 h 59 min
